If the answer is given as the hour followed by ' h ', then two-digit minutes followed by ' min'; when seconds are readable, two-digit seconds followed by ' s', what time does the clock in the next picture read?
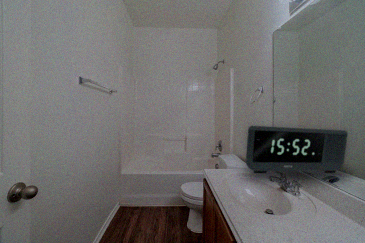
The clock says 15 h 52 min
